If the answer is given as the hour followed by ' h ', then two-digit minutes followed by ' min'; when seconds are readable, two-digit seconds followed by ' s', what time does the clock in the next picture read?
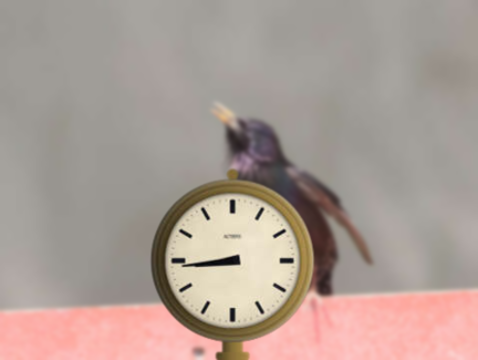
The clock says 8 h 44 min
